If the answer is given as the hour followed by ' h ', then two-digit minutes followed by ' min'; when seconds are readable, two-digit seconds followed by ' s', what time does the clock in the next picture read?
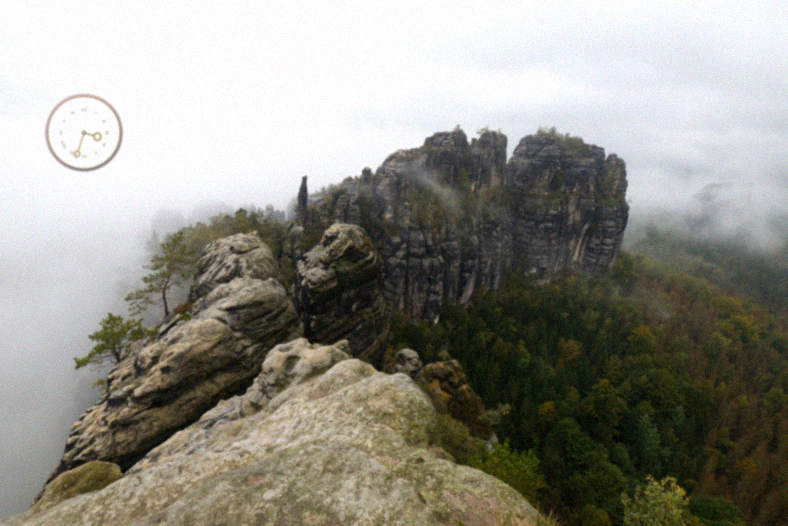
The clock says 3 h 33 min
